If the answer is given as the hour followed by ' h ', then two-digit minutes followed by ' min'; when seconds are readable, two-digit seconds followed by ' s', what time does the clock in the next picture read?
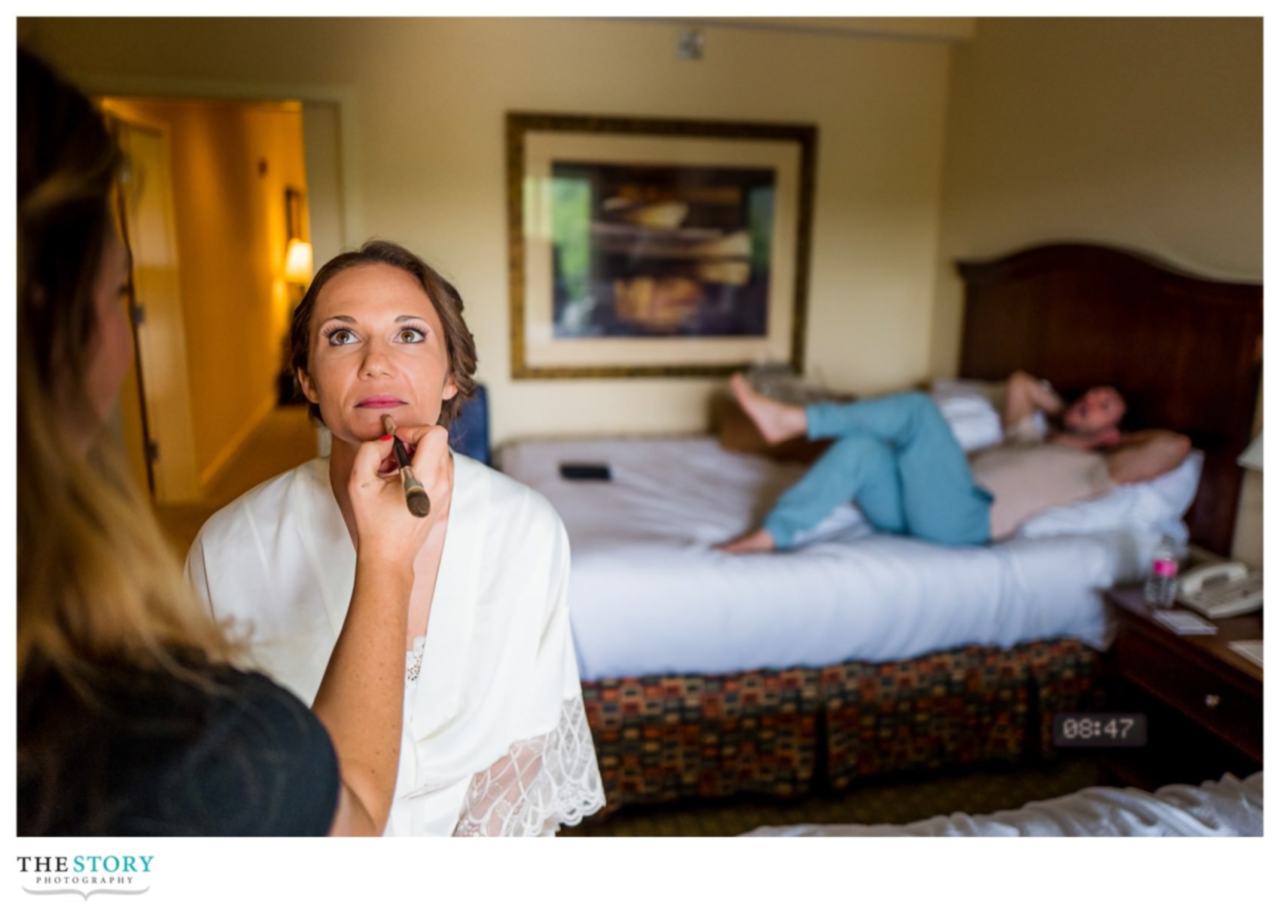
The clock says 8 h 47 min
